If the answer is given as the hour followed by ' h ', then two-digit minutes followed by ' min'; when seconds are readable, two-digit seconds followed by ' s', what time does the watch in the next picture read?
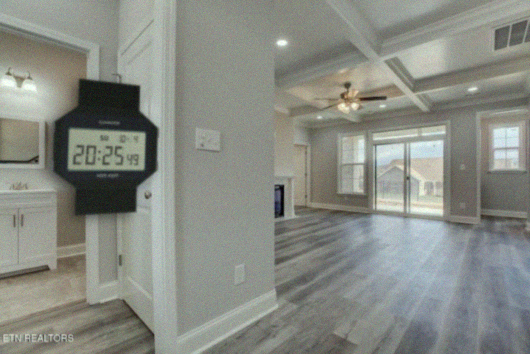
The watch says 20 h 25 min 49 s
